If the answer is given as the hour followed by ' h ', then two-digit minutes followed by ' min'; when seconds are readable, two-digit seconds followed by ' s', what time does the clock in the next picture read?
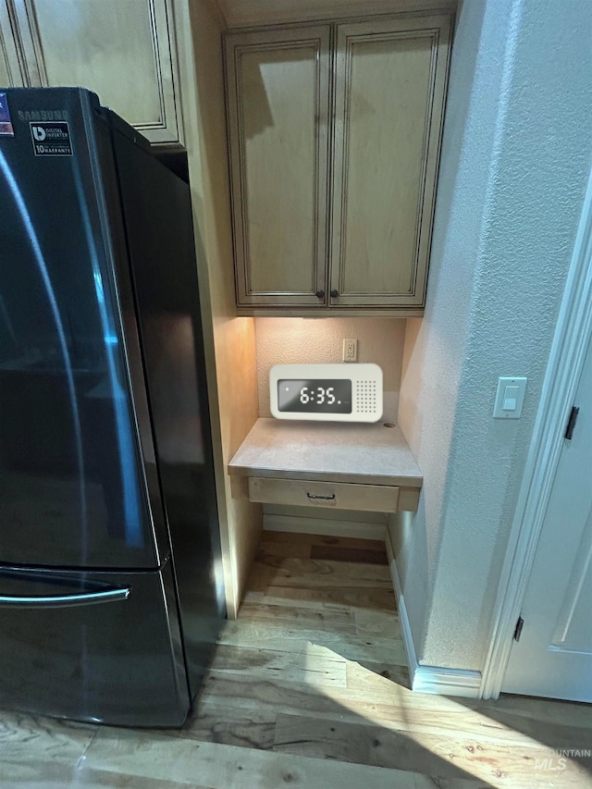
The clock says 6 h 35 min
